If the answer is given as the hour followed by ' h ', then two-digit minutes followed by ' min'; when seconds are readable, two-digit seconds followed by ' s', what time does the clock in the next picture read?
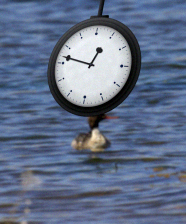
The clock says 12 h 47 min
